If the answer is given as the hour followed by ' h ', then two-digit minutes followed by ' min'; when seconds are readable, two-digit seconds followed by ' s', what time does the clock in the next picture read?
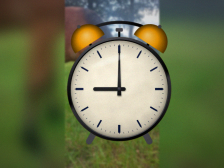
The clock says 9 h 00 min
